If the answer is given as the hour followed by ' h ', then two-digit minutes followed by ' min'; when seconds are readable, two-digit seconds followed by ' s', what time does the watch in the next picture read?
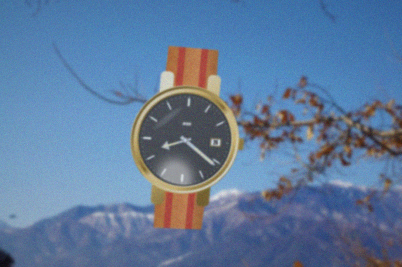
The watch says 8 h 21 min
